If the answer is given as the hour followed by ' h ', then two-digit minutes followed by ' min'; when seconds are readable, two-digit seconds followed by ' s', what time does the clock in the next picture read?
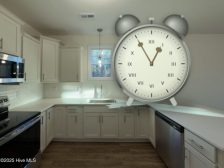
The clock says 12 h 55 min
